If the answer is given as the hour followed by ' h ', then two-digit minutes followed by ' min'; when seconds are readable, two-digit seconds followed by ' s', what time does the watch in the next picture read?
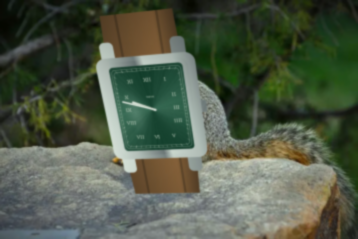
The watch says 9 h 48 min
